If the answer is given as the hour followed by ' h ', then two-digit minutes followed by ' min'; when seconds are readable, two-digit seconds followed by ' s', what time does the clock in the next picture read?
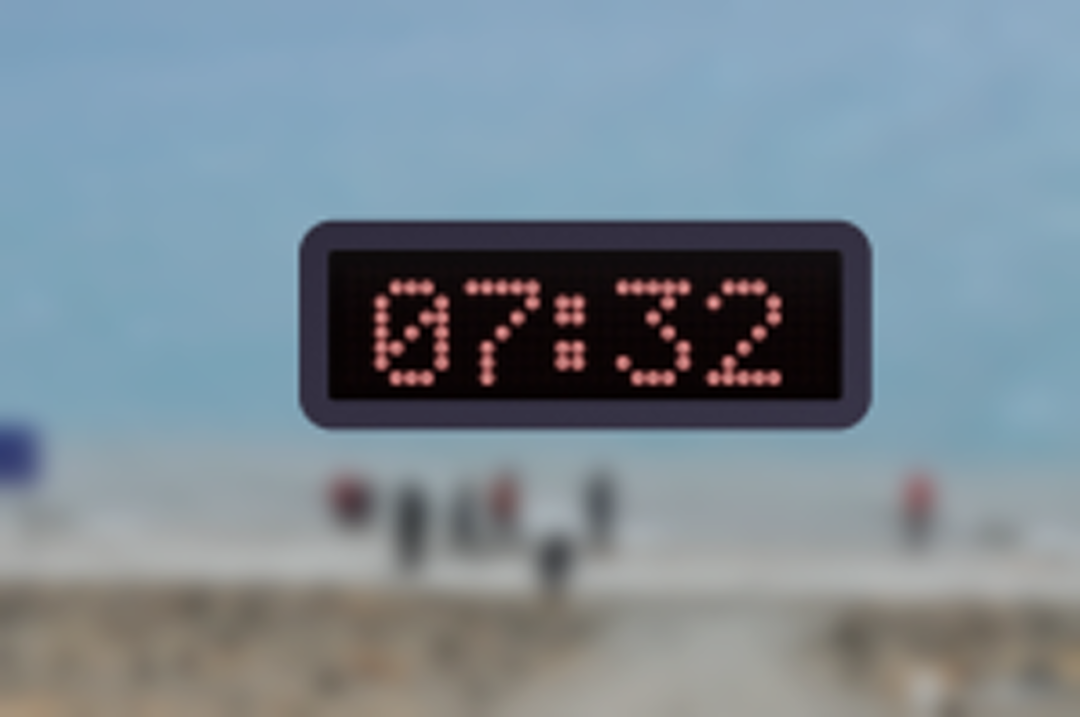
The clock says 7 h 32 min
